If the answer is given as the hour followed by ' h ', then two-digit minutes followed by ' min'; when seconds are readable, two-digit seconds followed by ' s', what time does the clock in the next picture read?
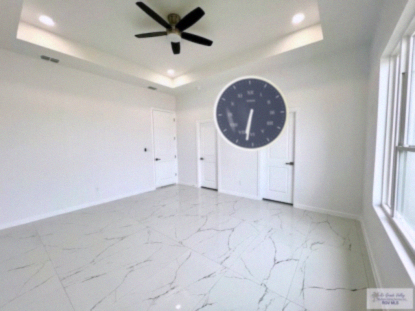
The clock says 6 h 32 min
